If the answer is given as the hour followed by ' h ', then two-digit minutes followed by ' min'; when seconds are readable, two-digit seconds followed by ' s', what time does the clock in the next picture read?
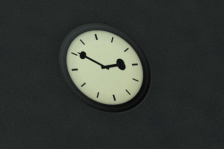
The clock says 2 h 51 min
